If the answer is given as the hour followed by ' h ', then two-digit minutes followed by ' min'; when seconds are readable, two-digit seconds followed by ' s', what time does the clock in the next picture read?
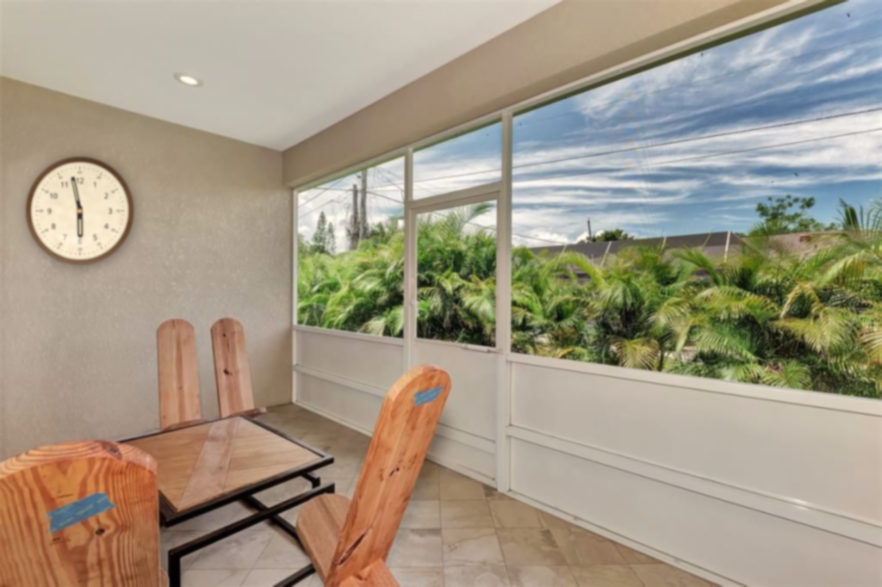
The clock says 5 h 58 min
